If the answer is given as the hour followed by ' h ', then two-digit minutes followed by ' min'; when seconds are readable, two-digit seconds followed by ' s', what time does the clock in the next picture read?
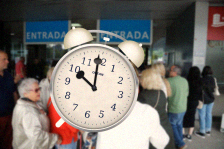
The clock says 9 h 59 min
